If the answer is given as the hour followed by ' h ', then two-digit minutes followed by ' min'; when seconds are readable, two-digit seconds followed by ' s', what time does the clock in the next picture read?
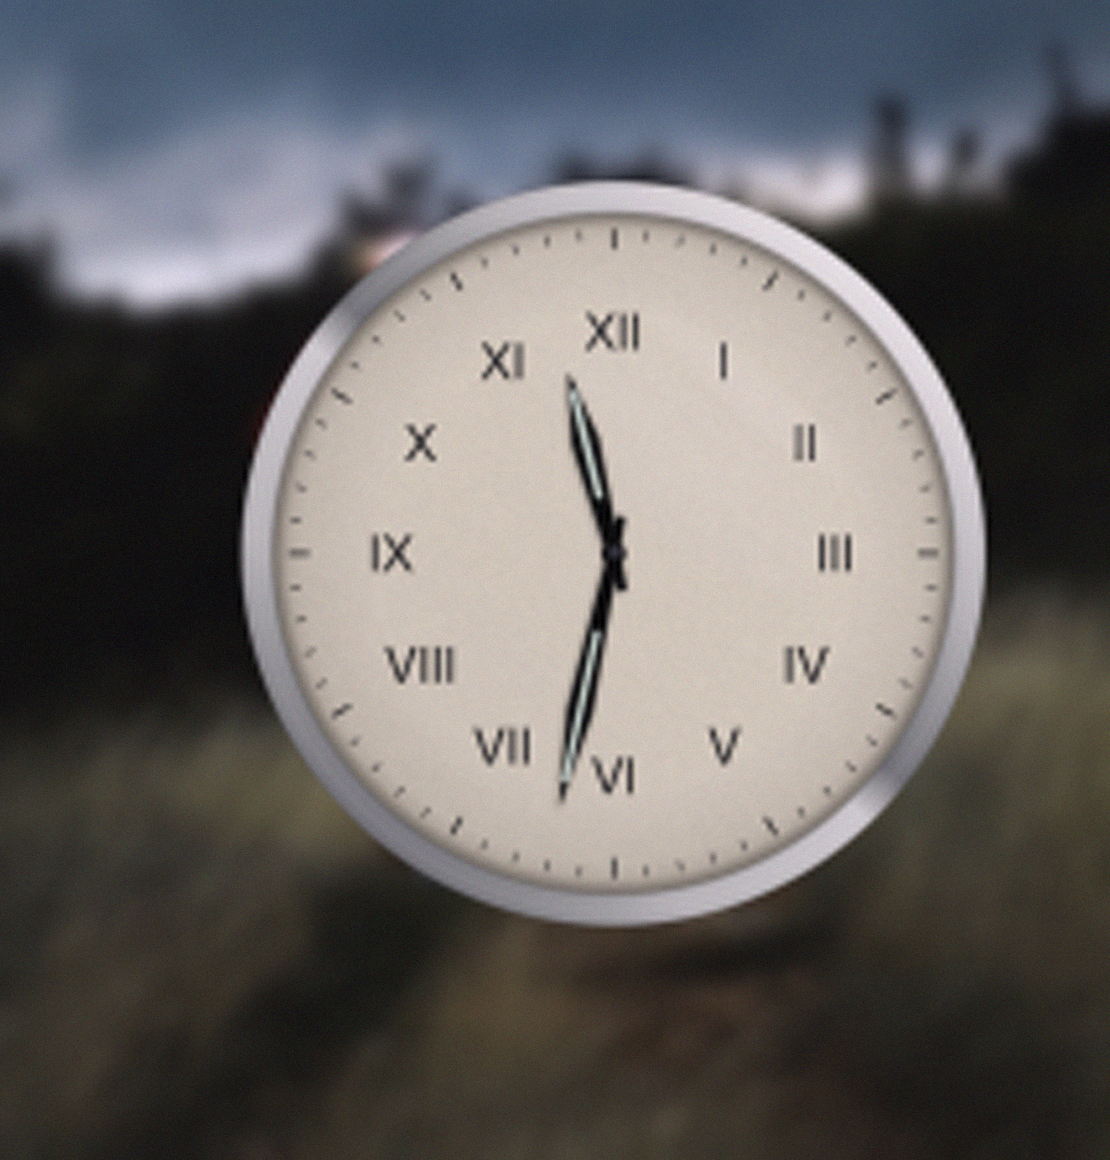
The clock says 11 h 32 min
